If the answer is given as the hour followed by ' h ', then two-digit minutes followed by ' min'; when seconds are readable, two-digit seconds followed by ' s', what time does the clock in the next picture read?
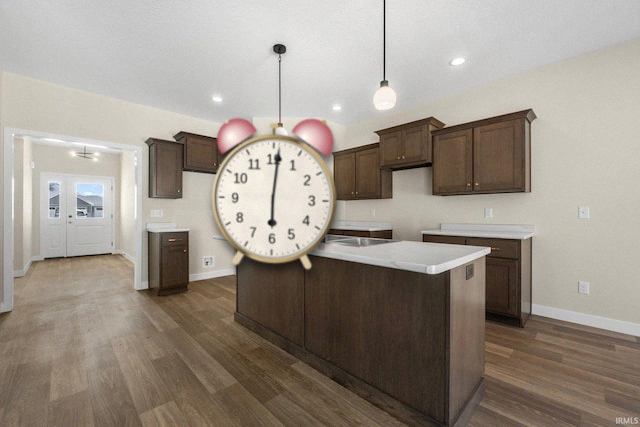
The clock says 6 h 01 min
